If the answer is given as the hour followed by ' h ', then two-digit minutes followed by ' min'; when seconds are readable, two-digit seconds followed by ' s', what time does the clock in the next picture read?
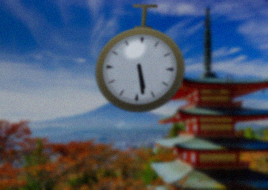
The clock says 5 h 28 min
